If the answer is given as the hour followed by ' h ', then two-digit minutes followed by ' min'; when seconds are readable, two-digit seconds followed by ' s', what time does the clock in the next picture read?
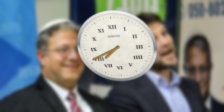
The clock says 7 h 41 min
